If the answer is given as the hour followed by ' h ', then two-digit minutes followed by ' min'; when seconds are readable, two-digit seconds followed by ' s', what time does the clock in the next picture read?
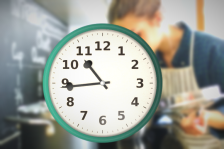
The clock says 10 h 44 min
